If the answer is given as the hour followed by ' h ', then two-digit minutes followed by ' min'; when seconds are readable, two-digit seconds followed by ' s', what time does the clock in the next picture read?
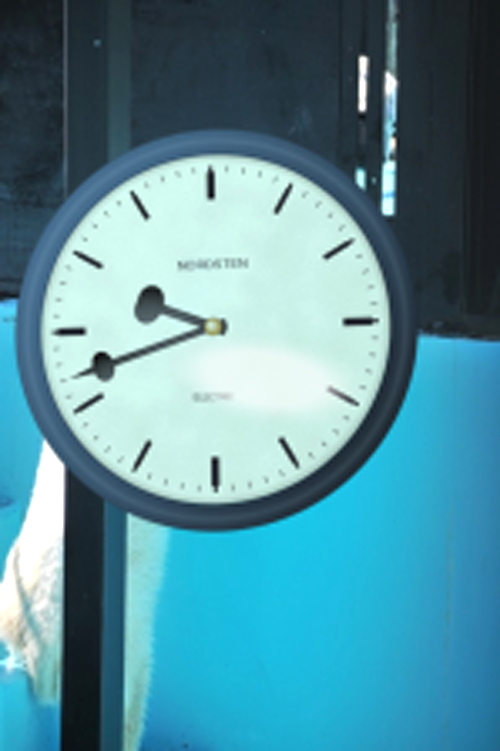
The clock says 9 h 42 min
